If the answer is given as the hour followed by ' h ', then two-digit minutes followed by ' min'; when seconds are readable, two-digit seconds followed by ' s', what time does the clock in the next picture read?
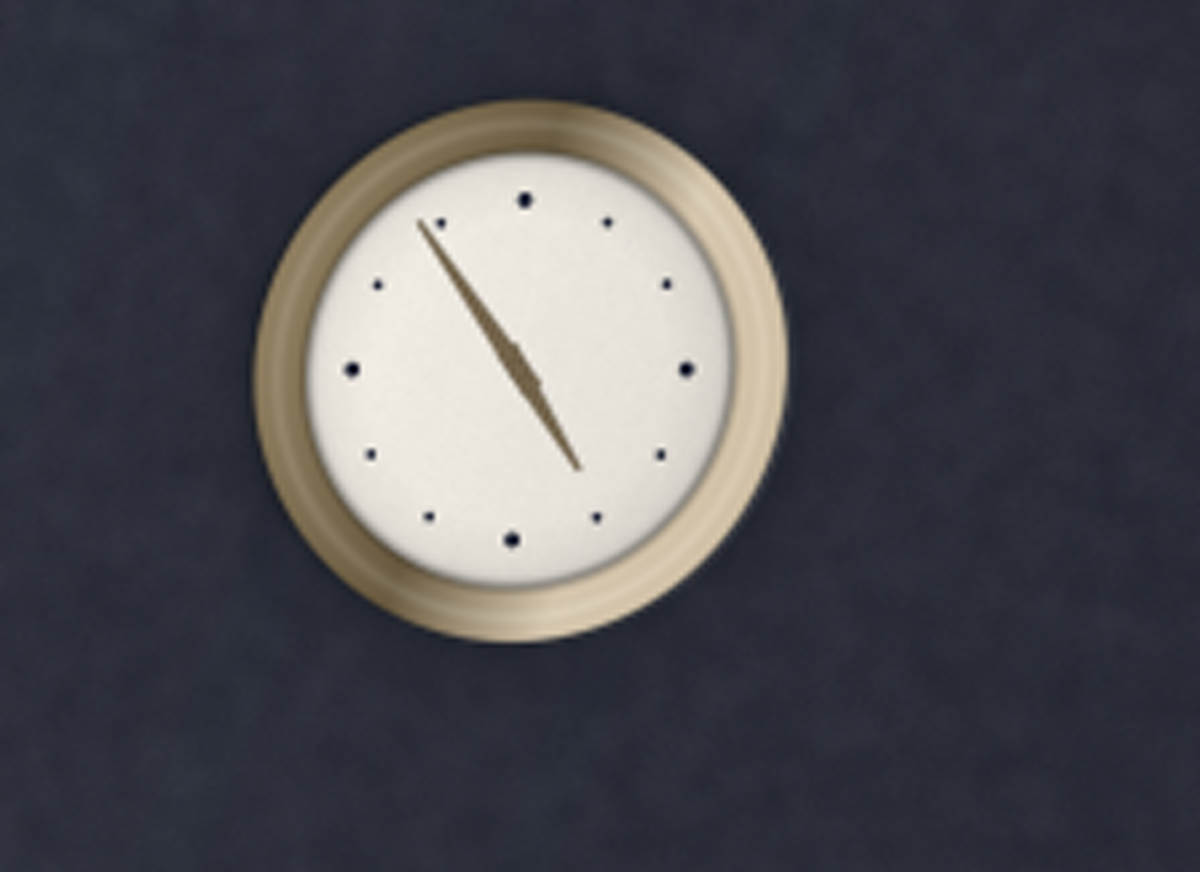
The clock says 4 h 54 min
